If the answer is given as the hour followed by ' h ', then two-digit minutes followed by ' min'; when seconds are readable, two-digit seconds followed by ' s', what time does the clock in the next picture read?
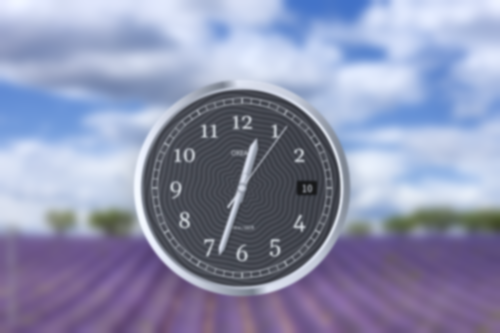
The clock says 12 h 33 min 06 s
